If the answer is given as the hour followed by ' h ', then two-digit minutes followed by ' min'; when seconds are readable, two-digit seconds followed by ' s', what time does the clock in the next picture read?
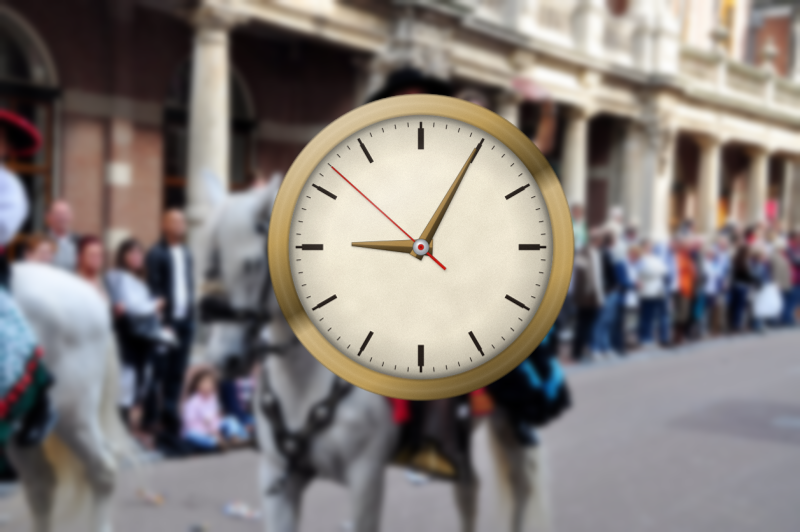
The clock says 9 h 04 min 52 s
